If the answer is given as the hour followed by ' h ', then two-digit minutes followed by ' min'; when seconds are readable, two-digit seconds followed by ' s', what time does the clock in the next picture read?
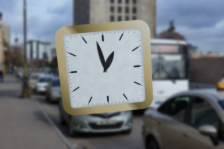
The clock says 12 h 58 min
